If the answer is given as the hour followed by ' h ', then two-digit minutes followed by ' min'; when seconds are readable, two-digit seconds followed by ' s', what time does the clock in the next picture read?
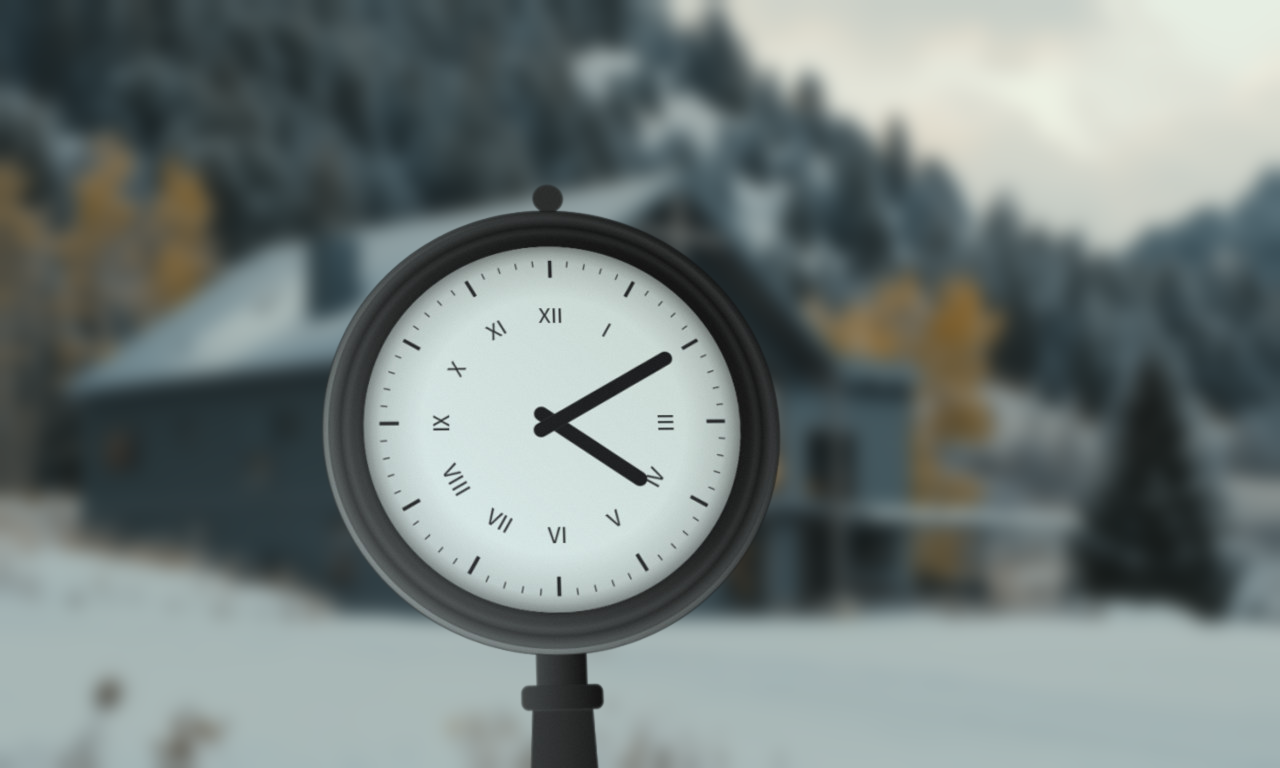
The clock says 4 h 10 min
